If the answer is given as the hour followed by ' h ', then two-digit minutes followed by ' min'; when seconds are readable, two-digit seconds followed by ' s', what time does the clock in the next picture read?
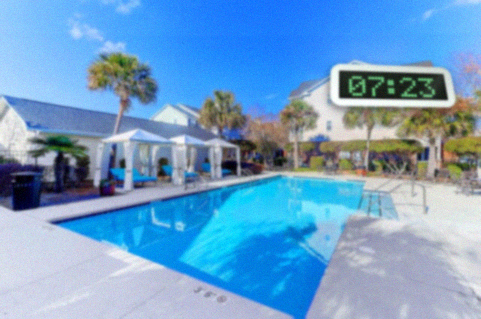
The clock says 7 h 23 min
